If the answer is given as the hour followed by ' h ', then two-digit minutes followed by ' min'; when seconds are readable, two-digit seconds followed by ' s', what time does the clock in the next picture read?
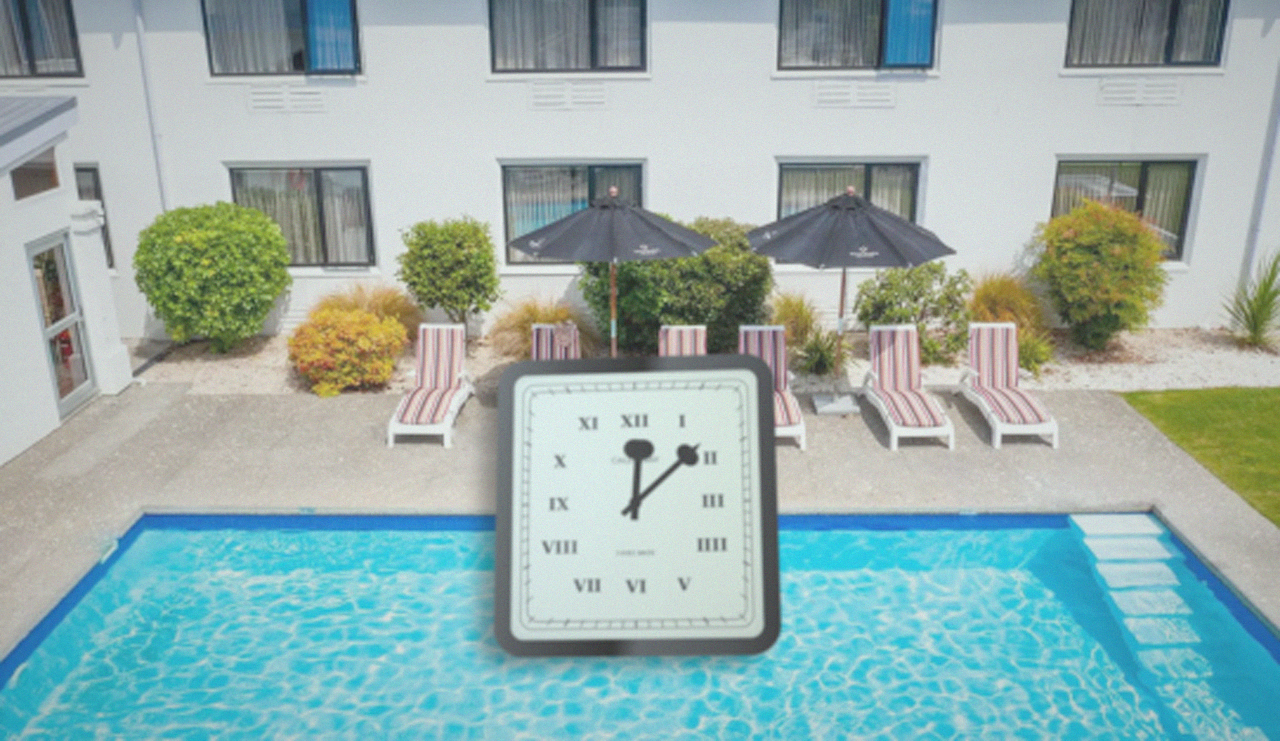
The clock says 12 h 08 min
